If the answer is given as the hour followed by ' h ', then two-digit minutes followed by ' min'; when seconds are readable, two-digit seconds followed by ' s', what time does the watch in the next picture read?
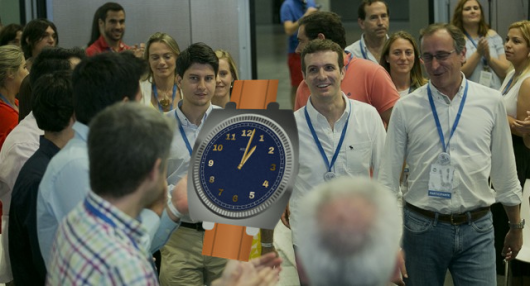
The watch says 1 h 02 min
